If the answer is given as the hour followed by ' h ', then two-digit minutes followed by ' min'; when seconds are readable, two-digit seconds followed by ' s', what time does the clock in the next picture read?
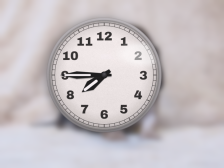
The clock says 7 h 45 min
